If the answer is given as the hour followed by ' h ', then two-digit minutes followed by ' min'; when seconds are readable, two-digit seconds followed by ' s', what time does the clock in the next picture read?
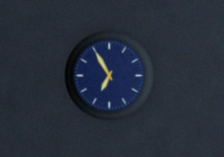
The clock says 6 h 55 min
